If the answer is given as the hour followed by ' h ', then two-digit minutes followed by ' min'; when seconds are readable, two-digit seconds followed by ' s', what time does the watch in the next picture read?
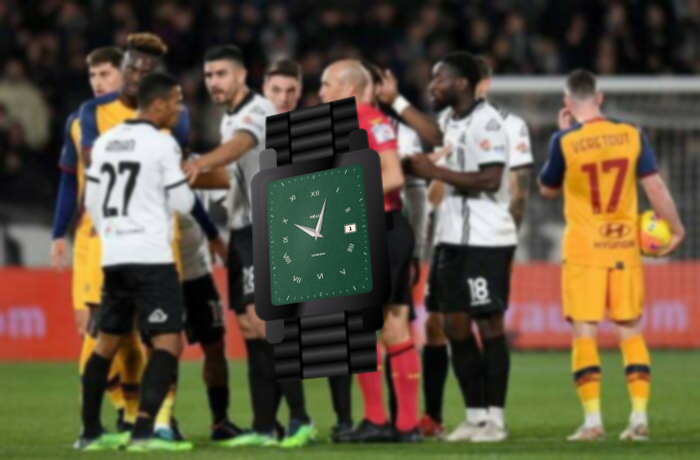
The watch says 10 h 03 min
